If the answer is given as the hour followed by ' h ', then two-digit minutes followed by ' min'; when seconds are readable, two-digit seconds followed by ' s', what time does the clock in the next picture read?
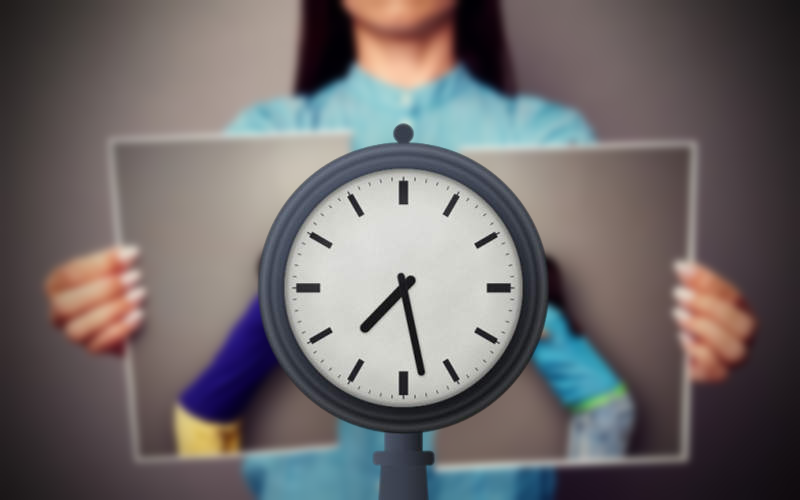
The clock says 7 h 28 min
